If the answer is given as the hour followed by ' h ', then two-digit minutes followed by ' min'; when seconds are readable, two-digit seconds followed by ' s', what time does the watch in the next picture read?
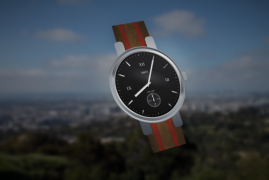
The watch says 8 h 05 min
